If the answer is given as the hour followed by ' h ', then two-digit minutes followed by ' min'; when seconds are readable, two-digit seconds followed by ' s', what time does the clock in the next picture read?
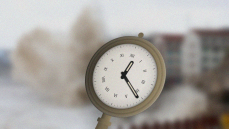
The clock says 12 h 21 min
